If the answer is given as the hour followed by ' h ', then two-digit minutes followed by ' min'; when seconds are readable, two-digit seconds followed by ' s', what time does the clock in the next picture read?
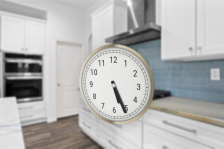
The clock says 5 h 26 min
